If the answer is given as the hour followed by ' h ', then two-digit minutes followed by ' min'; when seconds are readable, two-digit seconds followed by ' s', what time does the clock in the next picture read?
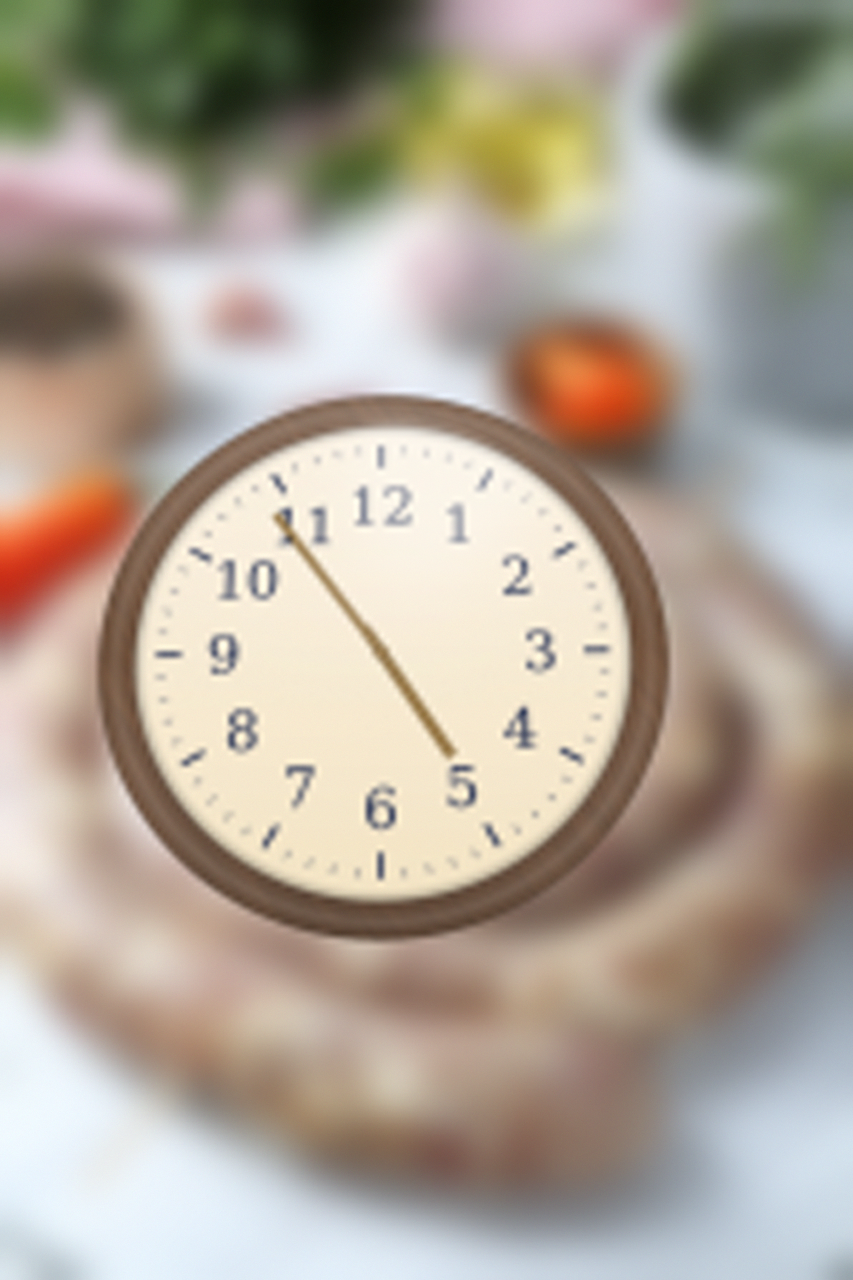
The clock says 4 h 54 min
